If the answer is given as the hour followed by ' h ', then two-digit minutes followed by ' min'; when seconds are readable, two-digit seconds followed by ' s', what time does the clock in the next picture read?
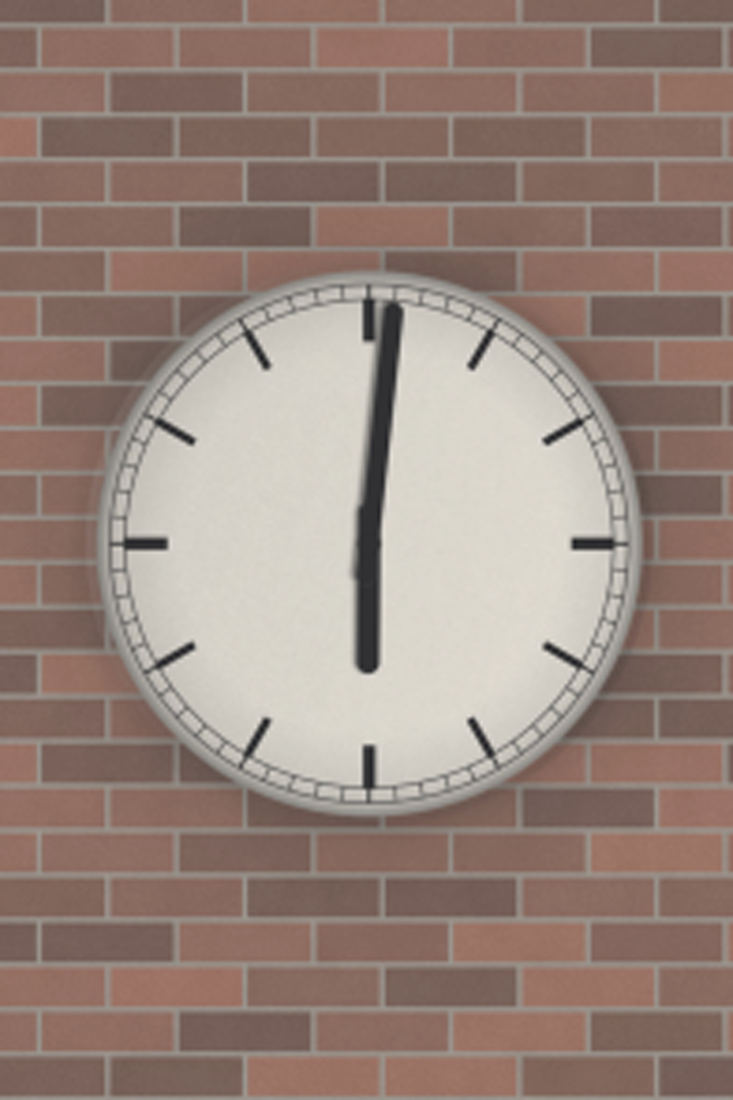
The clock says 6 h 01 min
